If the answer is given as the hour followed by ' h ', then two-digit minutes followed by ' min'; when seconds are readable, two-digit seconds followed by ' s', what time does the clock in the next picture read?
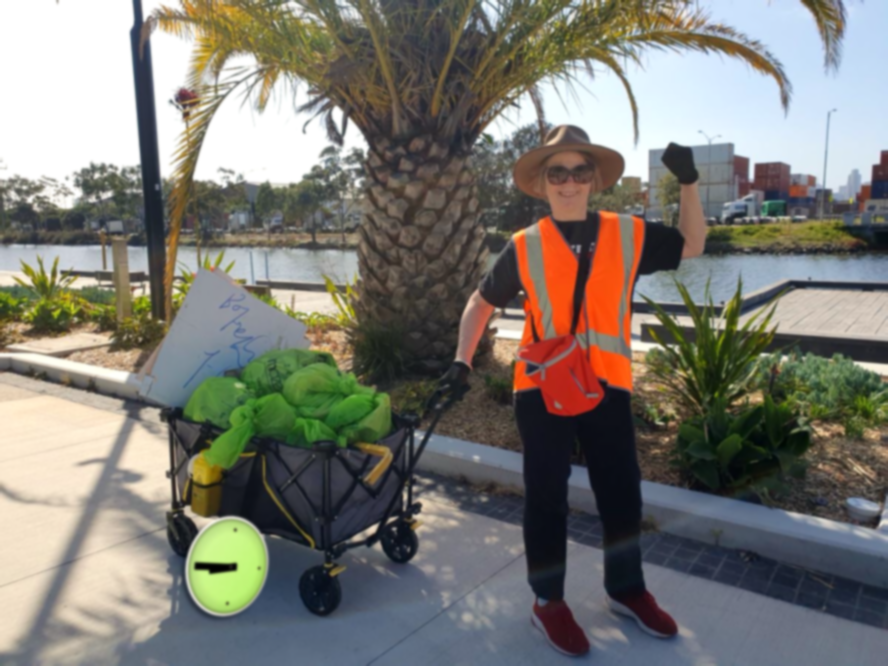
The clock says 8 h 45 min
